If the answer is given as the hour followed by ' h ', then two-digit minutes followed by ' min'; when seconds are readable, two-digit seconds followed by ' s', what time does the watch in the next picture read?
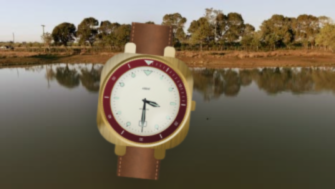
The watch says 3 h 30 min
